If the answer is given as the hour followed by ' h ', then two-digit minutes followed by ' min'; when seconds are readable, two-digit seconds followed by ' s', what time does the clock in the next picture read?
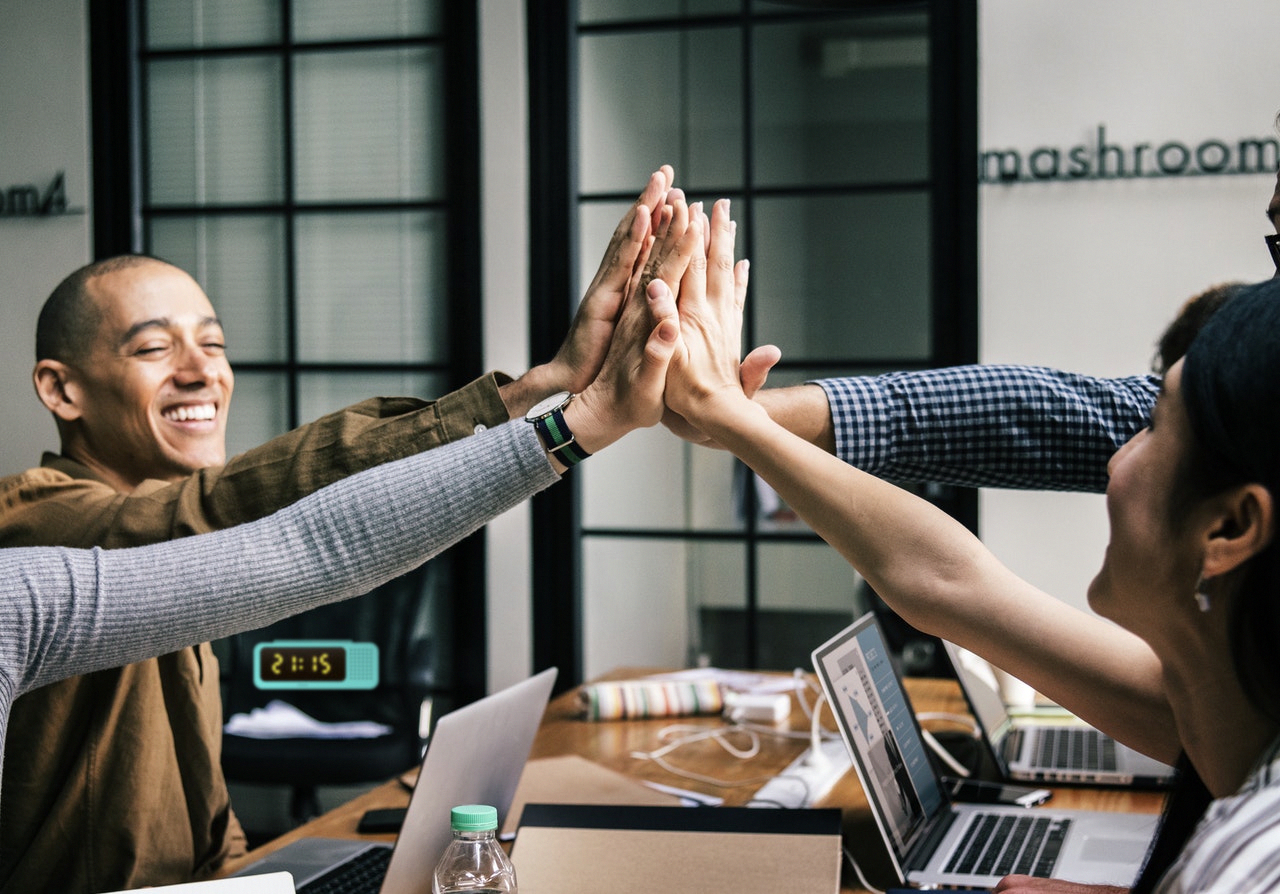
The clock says 21 h 15 min
